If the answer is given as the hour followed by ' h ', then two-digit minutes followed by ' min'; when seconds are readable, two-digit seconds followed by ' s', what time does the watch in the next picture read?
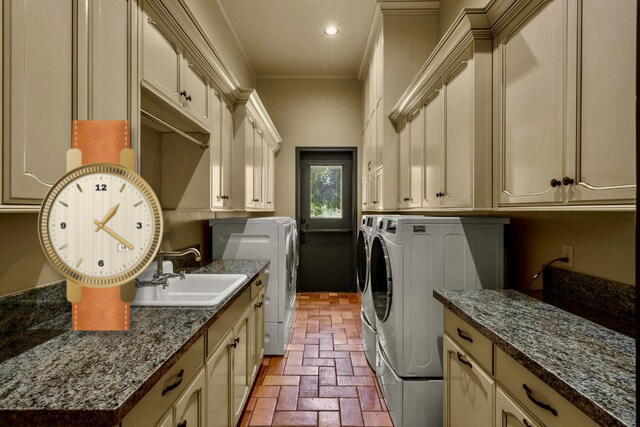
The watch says 1 h 21 min
